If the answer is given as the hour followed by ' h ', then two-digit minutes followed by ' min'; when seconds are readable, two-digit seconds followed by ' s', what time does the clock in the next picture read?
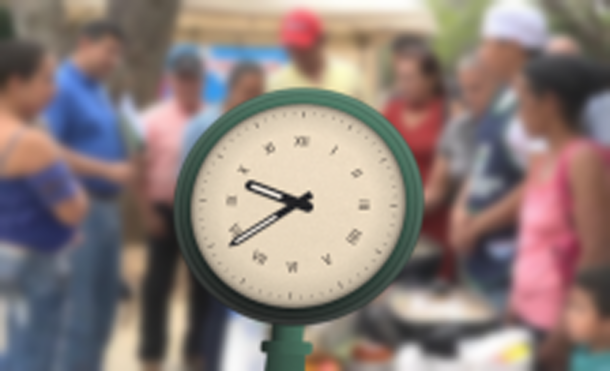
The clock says 9 h 39 min
